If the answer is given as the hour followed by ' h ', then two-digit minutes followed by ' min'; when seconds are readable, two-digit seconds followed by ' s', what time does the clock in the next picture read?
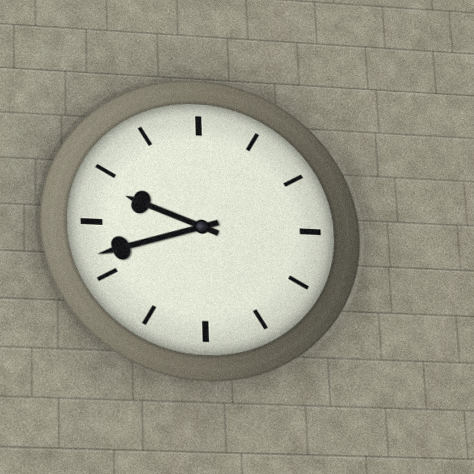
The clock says 9 h 42 min
